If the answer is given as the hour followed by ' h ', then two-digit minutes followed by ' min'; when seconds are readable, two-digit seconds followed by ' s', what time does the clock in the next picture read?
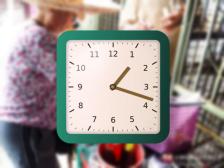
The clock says 1 h 18 min
